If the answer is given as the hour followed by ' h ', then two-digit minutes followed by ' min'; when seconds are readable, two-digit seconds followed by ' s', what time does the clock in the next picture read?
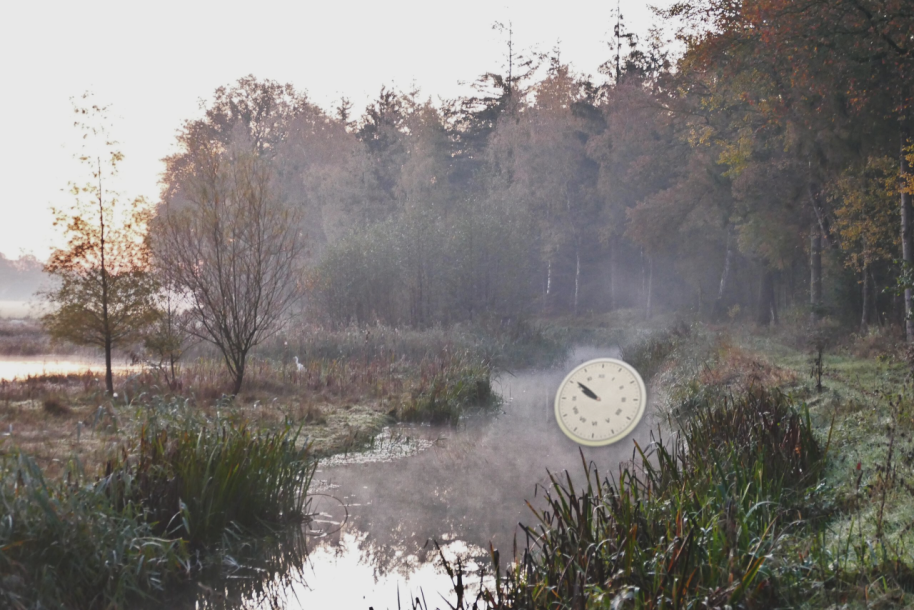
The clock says 9 h 51 min
